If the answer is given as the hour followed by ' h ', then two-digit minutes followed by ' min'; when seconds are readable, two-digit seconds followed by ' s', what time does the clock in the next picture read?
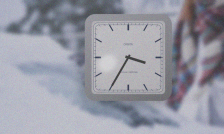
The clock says 3 h 35 min
